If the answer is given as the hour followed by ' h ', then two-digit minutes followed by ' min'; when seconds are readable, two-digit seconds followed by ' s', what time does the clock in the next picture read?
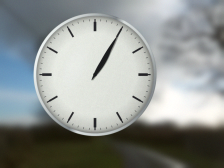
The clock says 1 h 05 min
